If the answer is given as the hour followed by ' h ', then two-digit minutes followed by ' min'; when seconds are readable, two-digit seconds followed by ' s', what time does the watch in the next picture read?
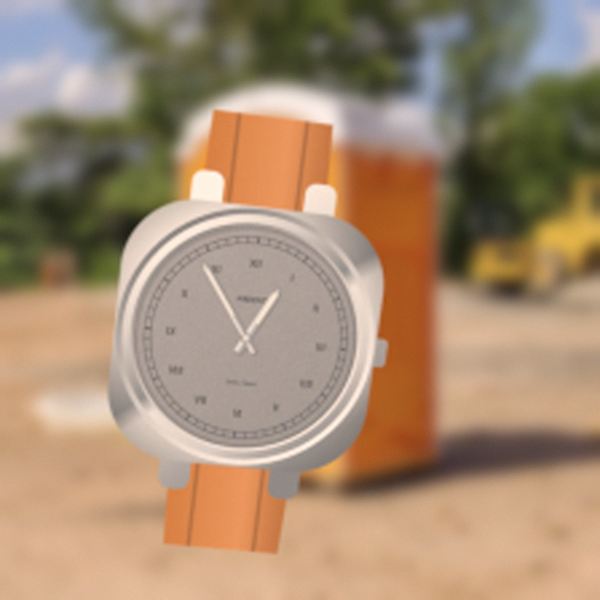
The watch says 12 h 54 min
